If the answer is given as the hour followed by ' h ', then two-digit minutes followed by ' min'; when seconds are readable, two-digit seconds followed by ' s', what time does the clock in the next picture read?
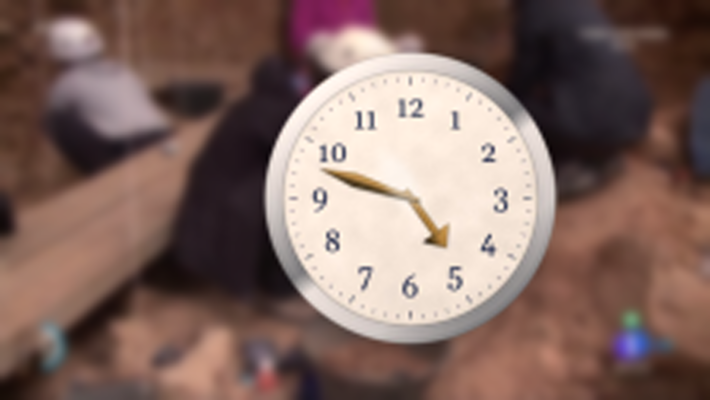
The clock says 4 h 48 min
